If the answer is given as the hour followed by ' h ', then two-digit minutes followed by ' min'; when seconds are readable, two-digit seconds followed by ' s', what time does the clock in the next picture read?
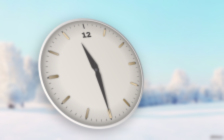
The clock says 11 h 30 min
